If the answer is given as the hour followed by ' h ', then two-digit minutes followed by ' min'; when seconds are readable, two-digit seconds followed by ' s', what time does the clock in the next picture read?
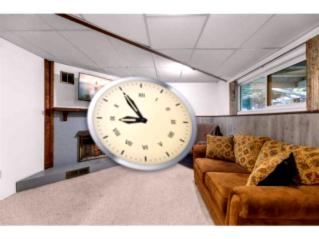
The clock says 8 h 55 min
